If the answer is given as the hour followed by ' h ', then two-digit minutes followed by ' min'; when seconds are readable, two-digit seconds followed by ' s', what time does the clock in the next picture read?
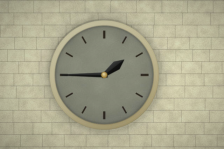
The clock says 1 h 45 min
